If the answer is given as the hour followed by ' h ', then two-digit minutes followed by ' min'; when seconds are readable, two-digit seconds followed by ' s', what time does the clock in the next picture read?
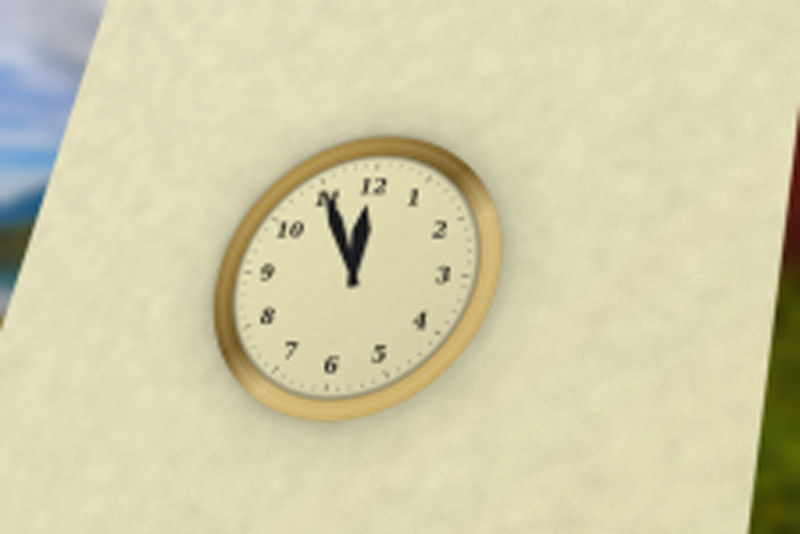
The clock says 11 h 55 min
